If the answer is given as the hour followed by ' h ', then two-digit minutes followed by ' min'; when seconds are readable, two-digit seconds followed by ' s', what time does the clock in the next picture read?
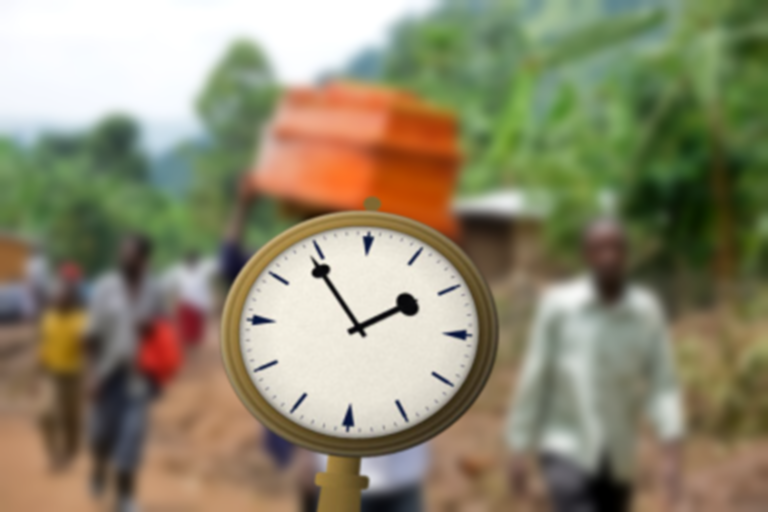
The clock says 1 h 54 min
